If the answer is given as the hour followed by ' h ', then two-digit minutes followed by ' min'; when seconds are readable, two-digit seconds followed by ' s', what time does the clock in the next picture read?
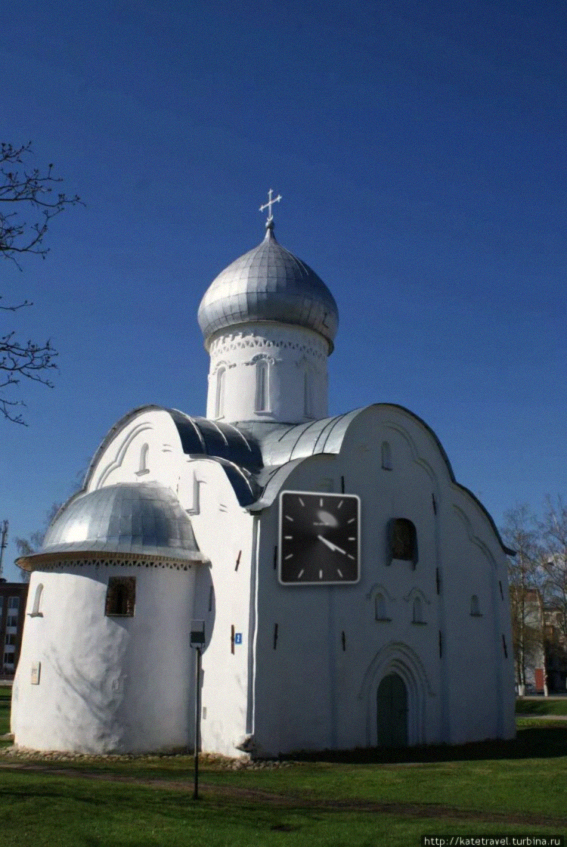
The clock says 4 h 20 min
